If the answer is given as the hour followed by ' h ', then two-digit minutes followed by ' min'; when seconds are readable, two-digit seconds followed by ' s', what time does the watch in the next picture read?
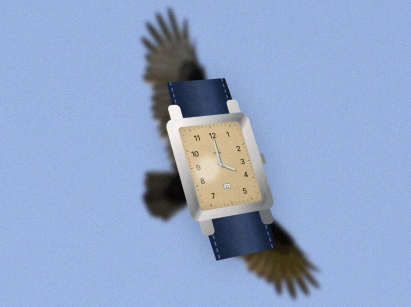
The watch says 4 h 00 min
